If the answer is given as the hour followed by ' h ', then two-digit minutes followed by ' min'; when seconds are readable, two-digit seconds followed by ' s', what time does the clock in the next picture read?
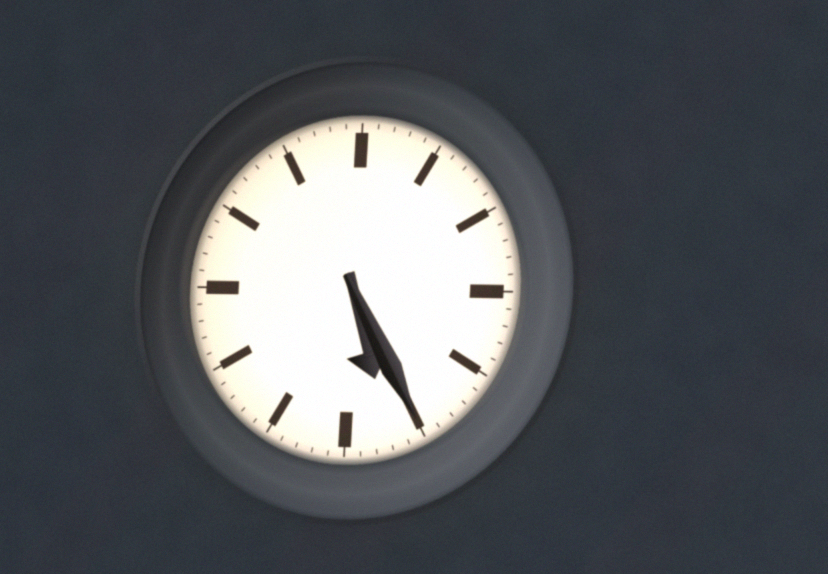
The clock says 5 h 25 min
